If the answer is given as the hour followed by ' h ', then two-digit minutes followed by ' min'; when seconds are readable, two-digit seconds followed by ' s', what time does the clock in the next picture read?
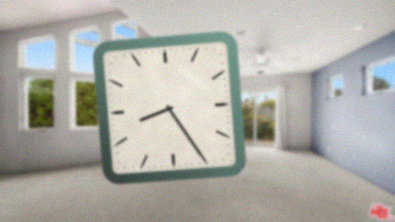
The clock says 8 h 25 min
